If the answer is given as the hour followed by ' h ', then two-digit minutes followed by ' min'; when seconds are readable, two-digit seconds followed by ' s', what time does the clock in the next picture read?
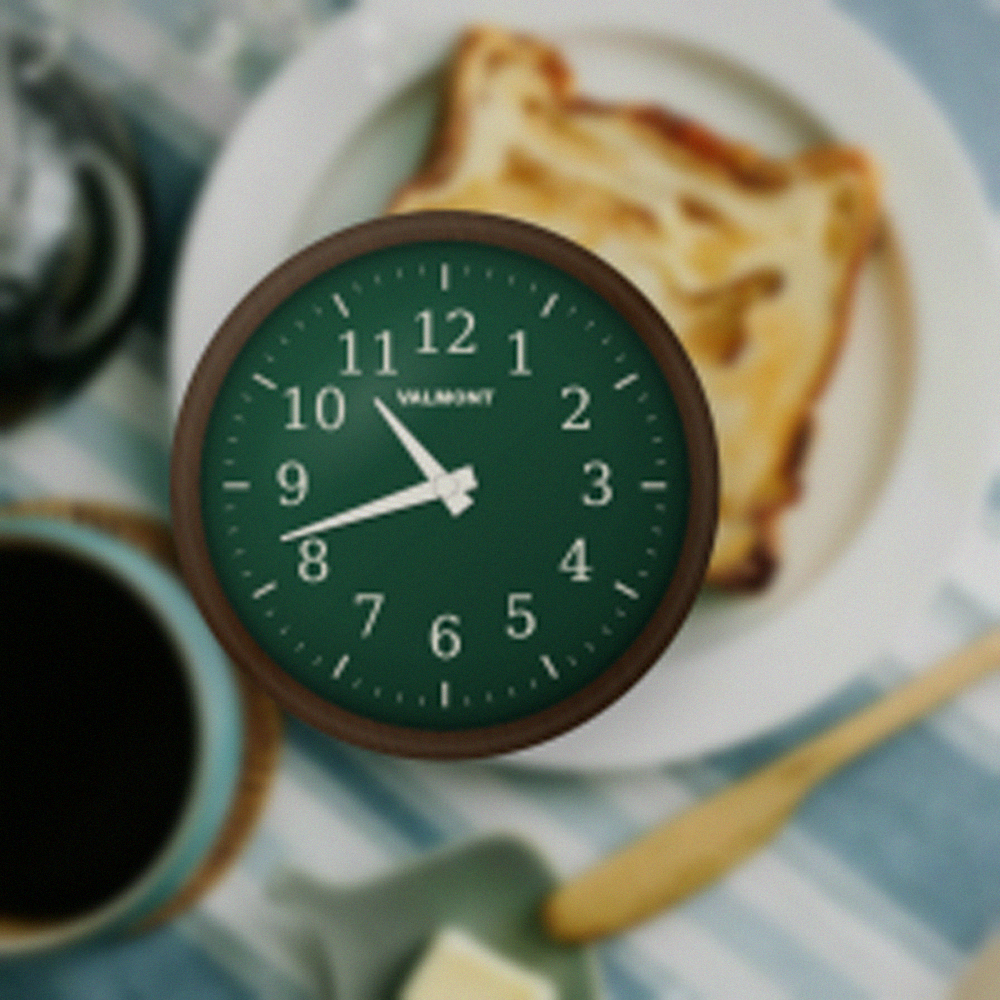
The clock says 10 h 42 min
